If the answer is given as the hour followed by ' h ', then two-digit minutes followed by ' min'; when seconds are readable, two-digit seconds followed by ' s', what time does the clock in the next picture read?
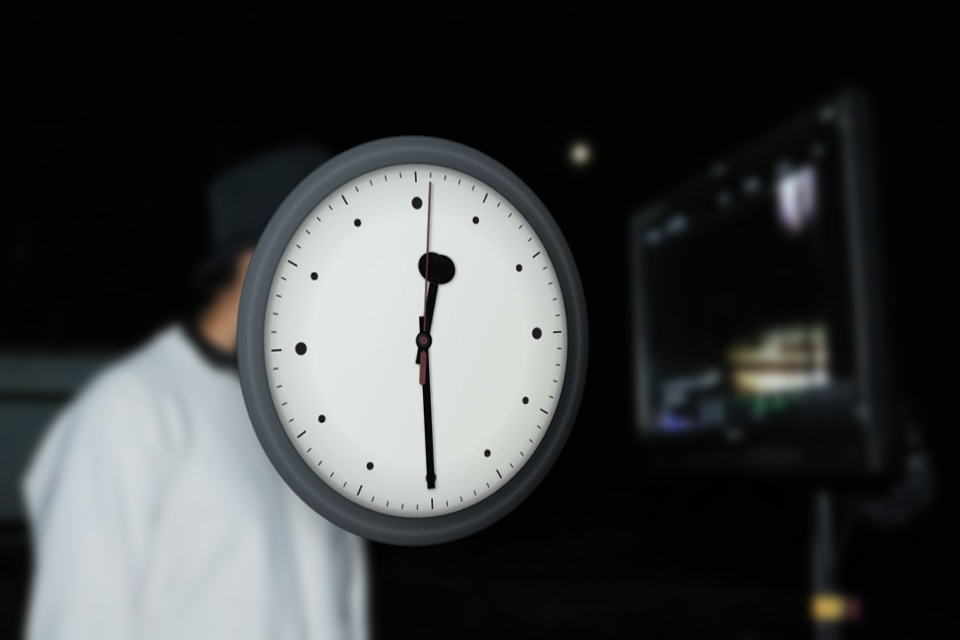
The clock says 12 h 30 min 01 s
